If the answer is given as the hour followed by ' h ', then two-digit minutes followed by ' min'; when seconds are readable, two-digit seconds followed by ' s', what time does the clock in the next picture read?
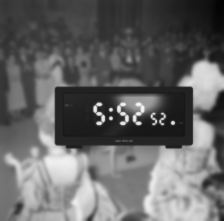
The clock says 5 h 52 min 52 s
